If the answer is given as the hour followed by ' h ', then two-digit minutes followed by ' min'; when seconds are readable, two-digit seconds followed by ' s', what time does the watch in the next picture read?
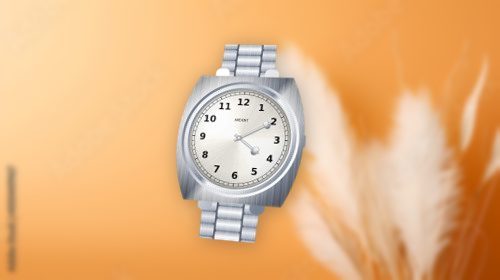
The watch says 4 h 10 min
